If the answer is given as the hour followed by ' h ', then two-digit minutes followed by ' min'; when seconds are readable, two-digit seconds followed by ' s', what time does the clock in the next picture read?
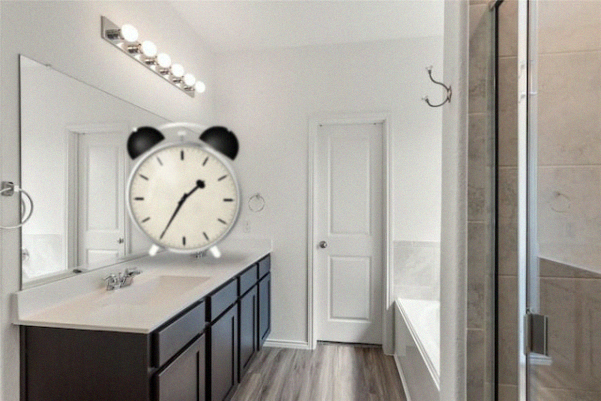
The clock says 1 h 35 min
